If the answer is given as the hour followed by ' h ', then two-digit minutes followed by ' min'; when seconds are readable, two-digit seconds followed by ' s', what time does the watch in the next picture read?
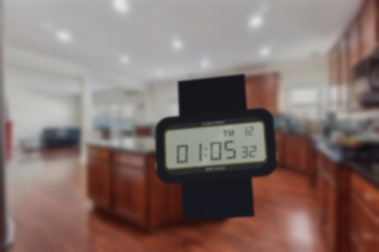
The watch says 1 h 05 min 32 s
